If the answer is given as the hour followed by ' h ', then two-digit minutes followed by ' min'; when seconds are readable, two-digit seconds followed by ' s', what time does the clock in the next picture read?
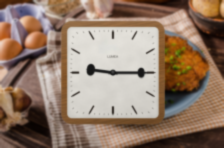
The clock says 9 h 15 min
